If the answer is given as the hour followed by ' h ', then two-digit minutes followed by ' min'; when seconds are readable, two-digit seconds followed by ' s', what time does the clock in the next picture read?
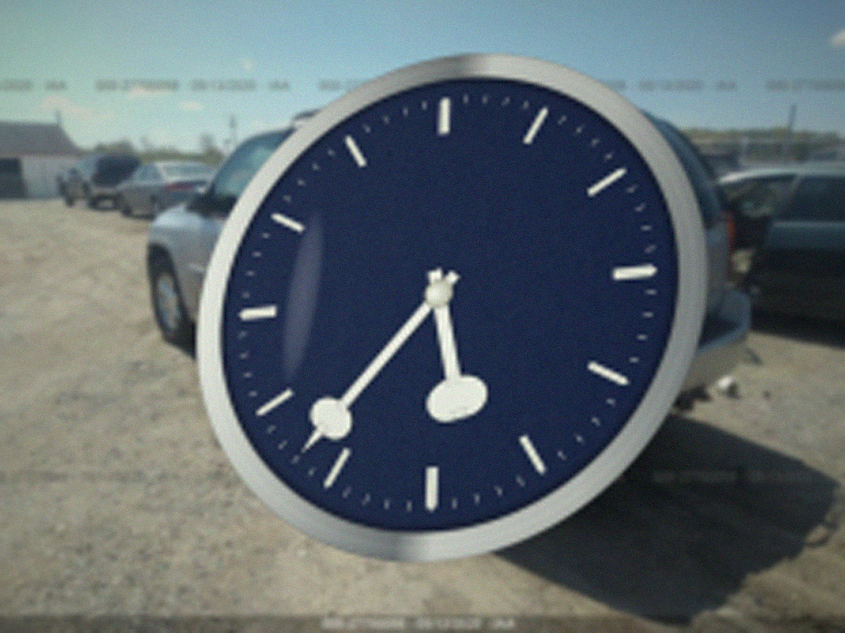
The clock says 5 h 37 min
